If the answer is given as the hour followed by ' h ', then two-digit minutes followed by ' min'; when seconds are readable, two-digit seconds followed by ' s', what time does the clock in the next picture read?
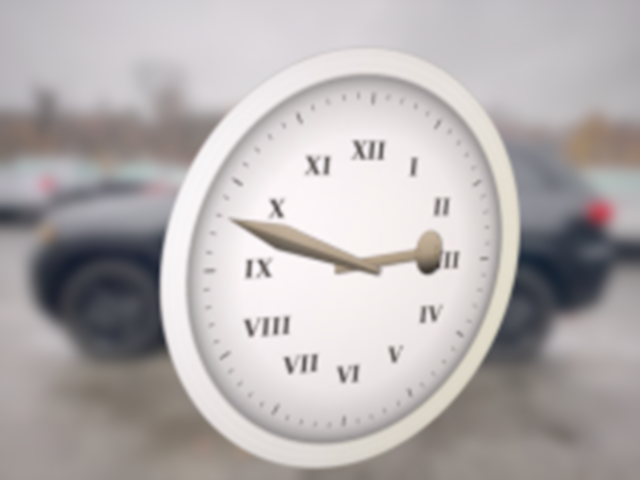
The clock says 2 h 48 min
